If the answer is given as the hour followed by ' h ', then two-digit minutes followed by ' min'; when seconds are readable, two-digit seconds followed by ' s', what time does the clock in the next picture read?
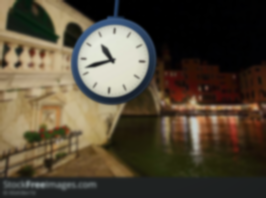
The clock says 10 h 42 min
